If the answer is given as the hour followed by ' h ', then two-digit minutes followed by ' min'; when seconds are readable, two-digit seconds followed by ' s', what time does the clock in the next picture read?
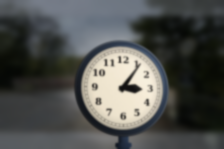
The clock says 3 h 06 min
